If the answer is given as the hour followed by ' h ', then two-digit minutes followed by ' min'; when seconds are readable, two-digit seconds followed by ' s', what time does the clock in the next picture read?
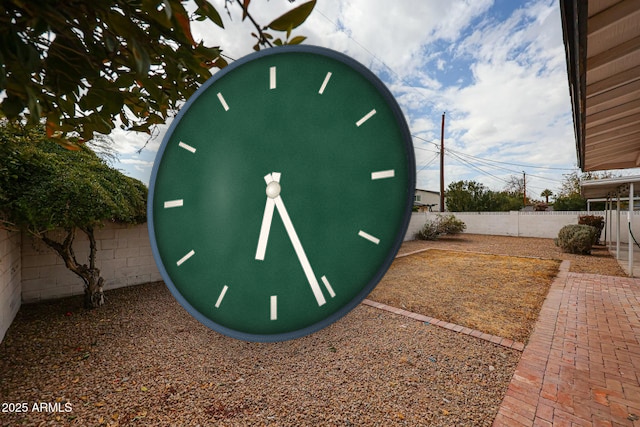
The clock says 6 h 26 min
